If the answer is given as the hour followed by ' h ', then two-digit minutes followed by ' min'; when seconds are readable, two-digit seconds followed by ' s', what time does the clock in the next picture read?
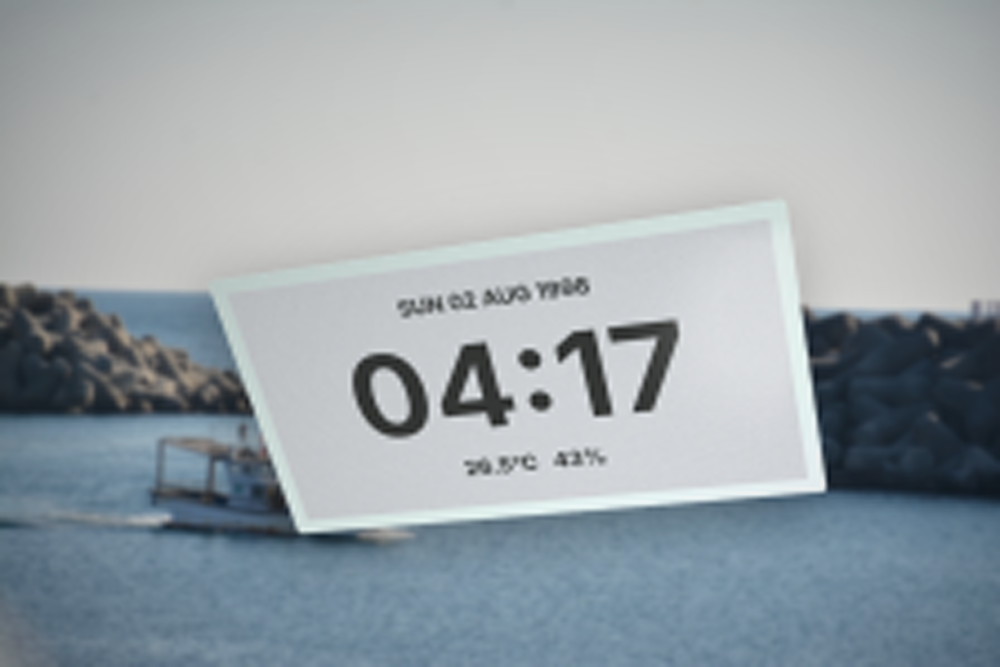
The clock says 4 h 17 min
